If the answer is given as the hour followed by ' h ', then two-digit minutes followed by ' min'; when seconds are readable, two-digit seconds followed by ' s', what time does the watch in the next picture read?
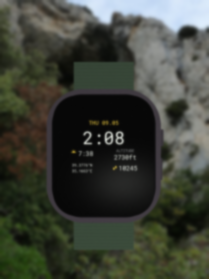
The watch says 2 h 08 min
